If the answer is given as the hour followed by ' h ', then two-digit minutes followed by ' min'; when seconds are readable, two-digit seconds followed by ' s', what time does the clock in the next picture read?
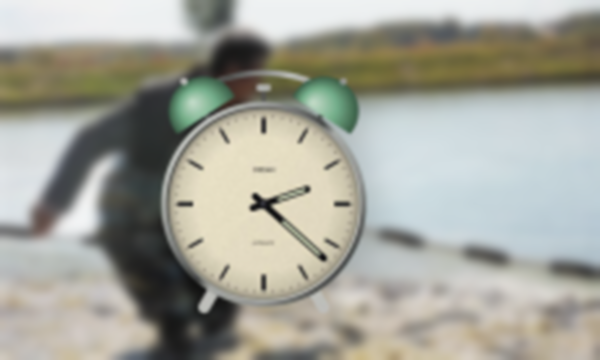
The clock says 2 h 22 min
